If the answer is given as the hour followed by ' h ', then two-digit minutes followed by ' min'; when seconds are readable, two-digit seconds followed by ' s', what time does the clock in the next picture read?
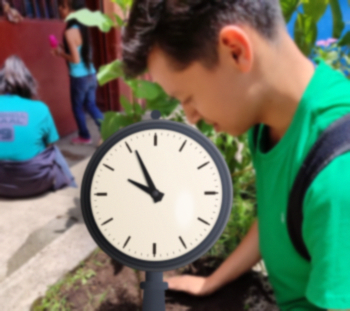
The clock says 9 h 56 min
